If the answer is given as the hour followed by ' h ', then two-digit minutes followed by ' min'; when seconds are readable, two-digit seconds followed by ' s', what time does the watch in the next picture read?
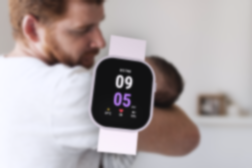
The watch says 9 h 05 min
